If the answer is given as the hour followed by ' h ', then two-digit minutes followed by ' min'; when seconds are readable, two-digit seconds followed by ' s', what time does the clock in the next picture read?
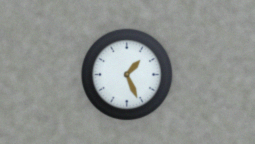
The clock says 1 h 26 min
